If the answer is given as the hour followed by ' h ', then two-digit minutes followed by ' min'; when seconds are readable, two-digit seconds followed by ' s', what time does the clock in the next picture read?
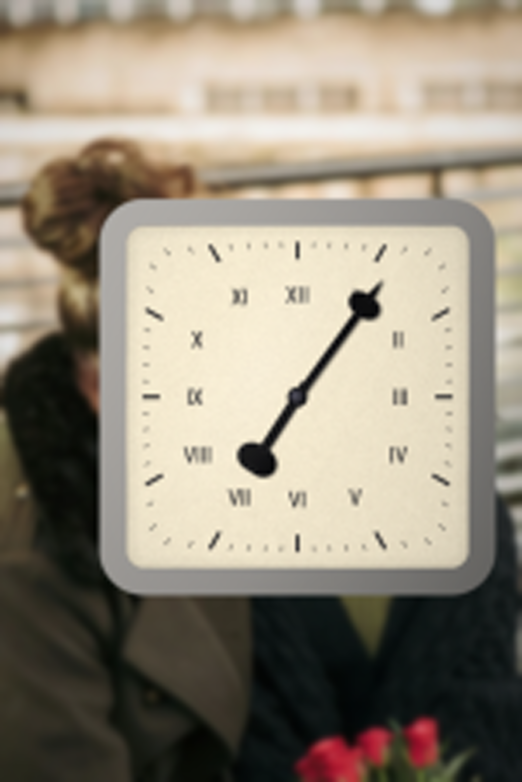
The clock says 7 h 06 min
